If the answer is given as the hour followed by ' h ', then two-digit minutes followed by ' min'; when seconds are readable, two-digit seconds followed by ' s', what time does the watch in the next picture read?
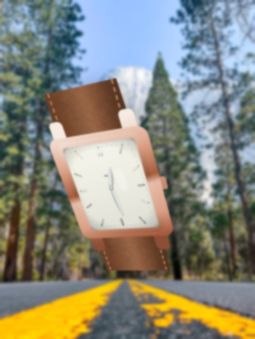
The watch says 12 h 29 min
